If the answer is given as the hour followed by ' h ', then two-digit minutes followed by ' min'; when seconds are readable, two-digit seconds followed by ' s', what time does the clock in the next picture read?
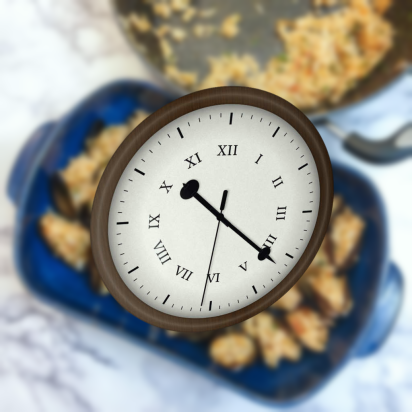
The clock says 10 h 21 min 31 s
